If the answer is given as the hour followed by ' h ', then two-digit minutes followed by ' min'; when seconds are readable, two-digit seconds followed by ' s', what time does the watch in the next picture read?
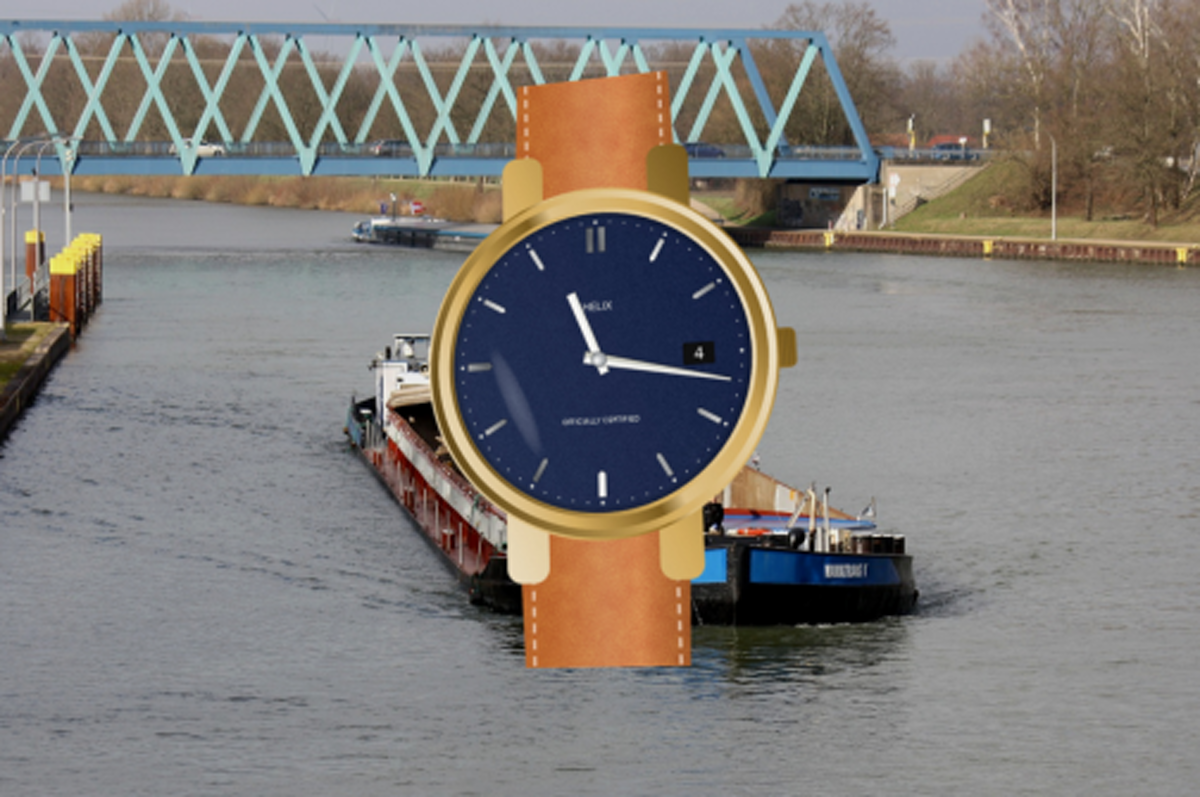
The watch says 11 h 17 min
